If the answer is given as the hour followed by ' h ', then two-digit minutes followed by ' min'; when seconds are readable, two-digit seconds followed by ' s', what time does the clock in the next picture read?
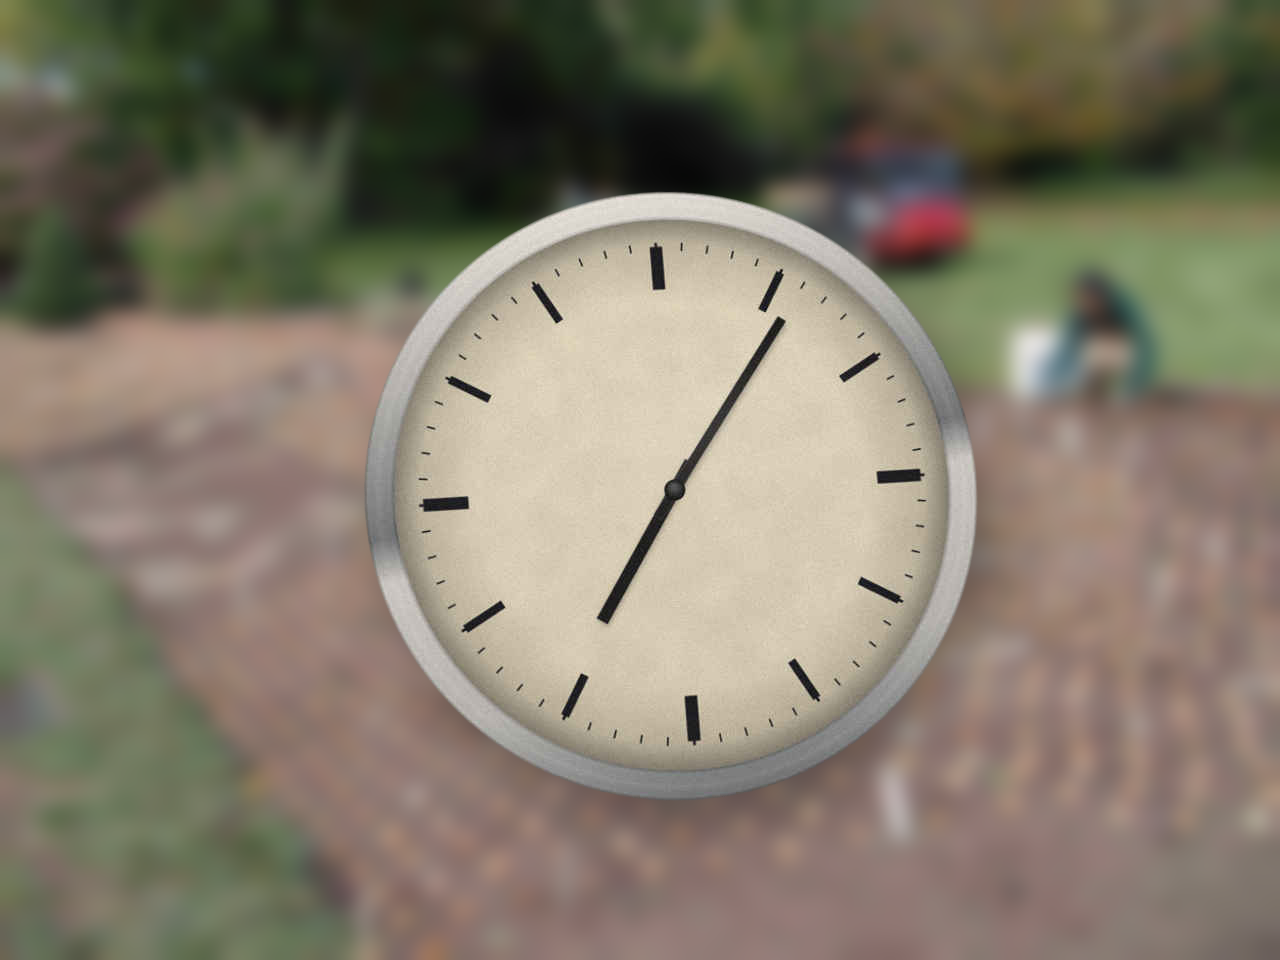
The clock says 7 h 06 min
